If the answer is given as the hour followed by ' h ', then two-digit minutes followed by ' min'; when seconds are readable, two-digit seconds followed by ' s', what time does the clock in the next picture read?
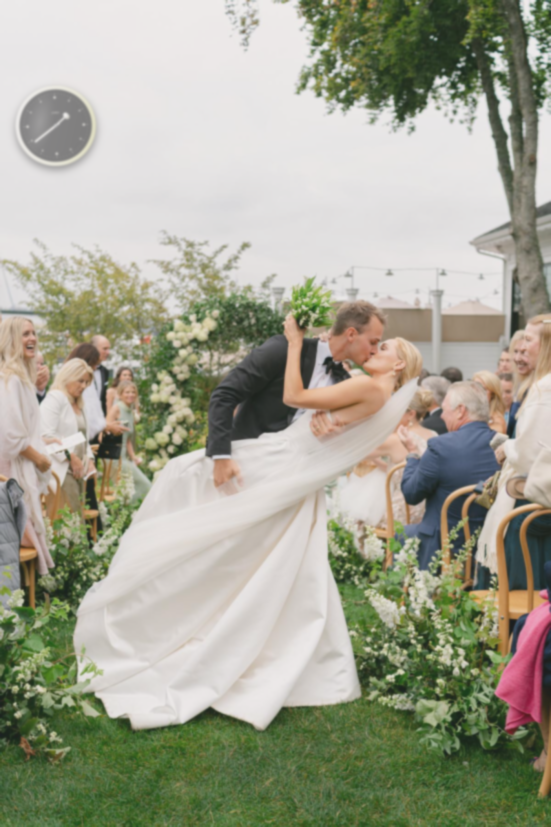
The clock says 1 h 39 min
